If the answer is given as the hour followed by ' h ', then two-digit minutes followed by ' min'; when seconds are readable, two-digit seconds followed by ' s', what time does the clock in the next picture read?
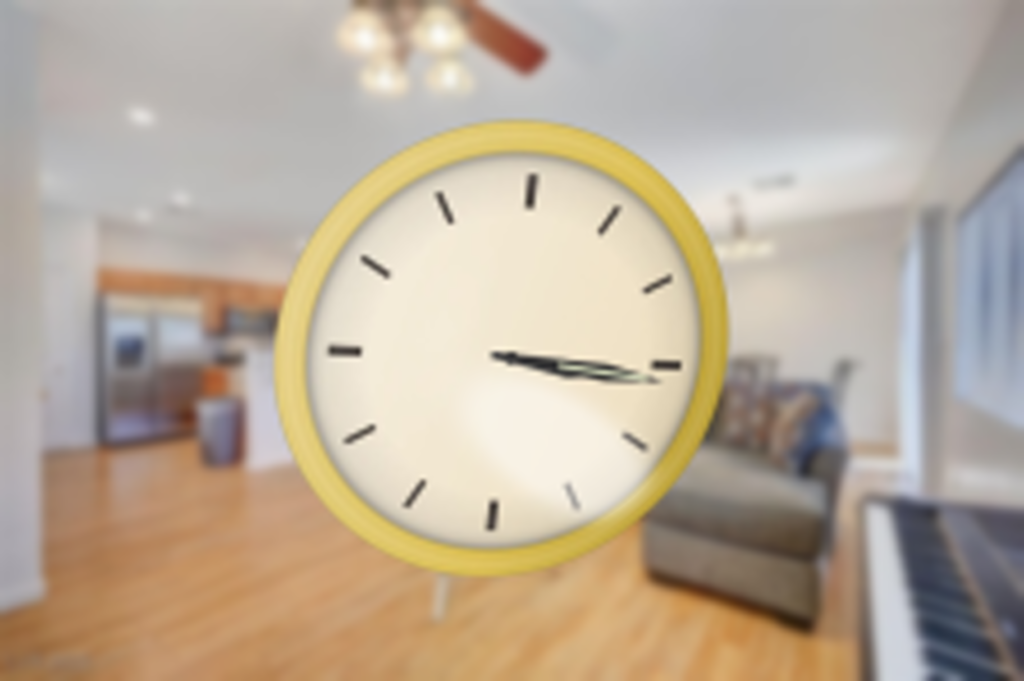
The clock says 3 h 16 min
